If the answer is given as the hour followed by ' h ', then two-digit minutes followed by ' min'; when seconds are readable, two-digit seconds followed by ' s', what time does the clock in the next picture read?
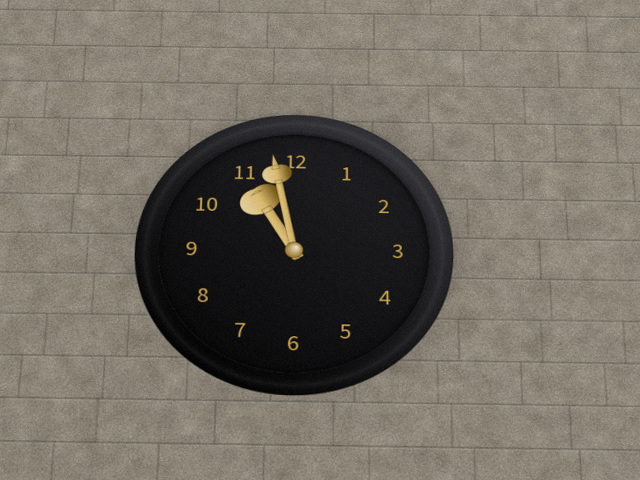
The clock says 10 h 58 min
